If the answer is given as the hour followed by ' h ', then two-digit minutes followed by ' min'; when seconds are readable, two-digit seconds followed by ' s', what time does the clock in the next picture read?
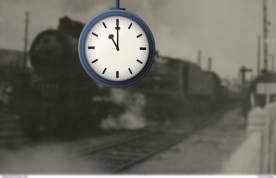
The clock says 11 h 00 min
